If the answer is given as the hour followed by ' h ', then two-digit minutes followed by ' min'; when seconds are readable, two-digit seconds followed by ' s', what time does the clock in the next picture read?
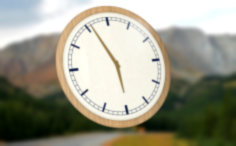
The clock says 5 h 56 min
